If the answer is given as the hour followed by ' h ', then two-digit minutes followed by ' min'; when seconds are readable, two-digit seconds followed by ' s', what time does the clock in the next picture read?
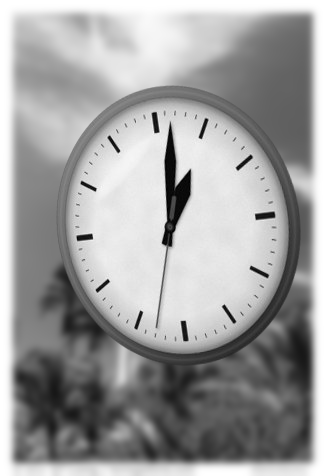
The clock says 1 h 01 min 33 s
